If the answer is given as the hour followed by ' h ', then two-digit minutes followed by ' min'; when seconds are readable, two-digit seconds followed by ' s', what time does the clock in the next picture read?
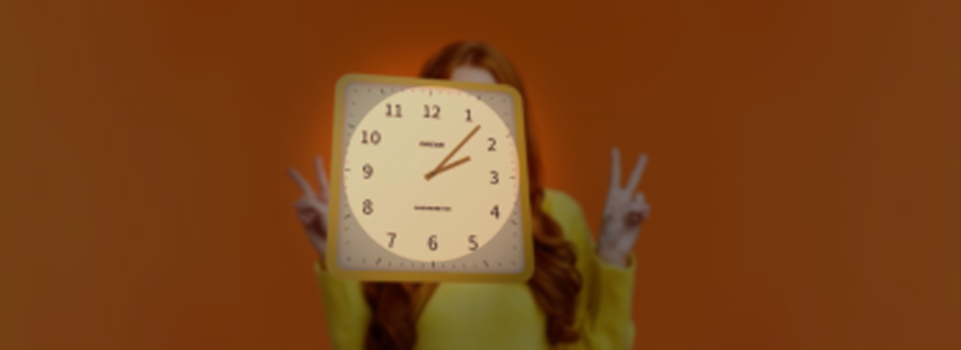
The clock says 2 h 07 min
